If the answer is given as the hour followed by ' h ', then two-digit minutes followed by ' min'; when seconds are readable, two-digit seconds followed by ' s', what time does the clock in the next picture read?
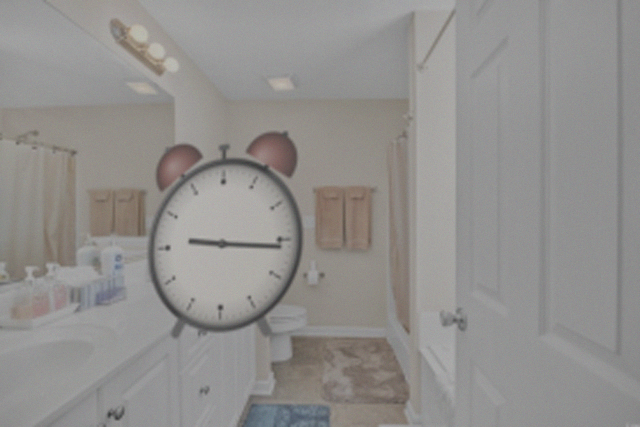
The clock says 9 h 16 min
